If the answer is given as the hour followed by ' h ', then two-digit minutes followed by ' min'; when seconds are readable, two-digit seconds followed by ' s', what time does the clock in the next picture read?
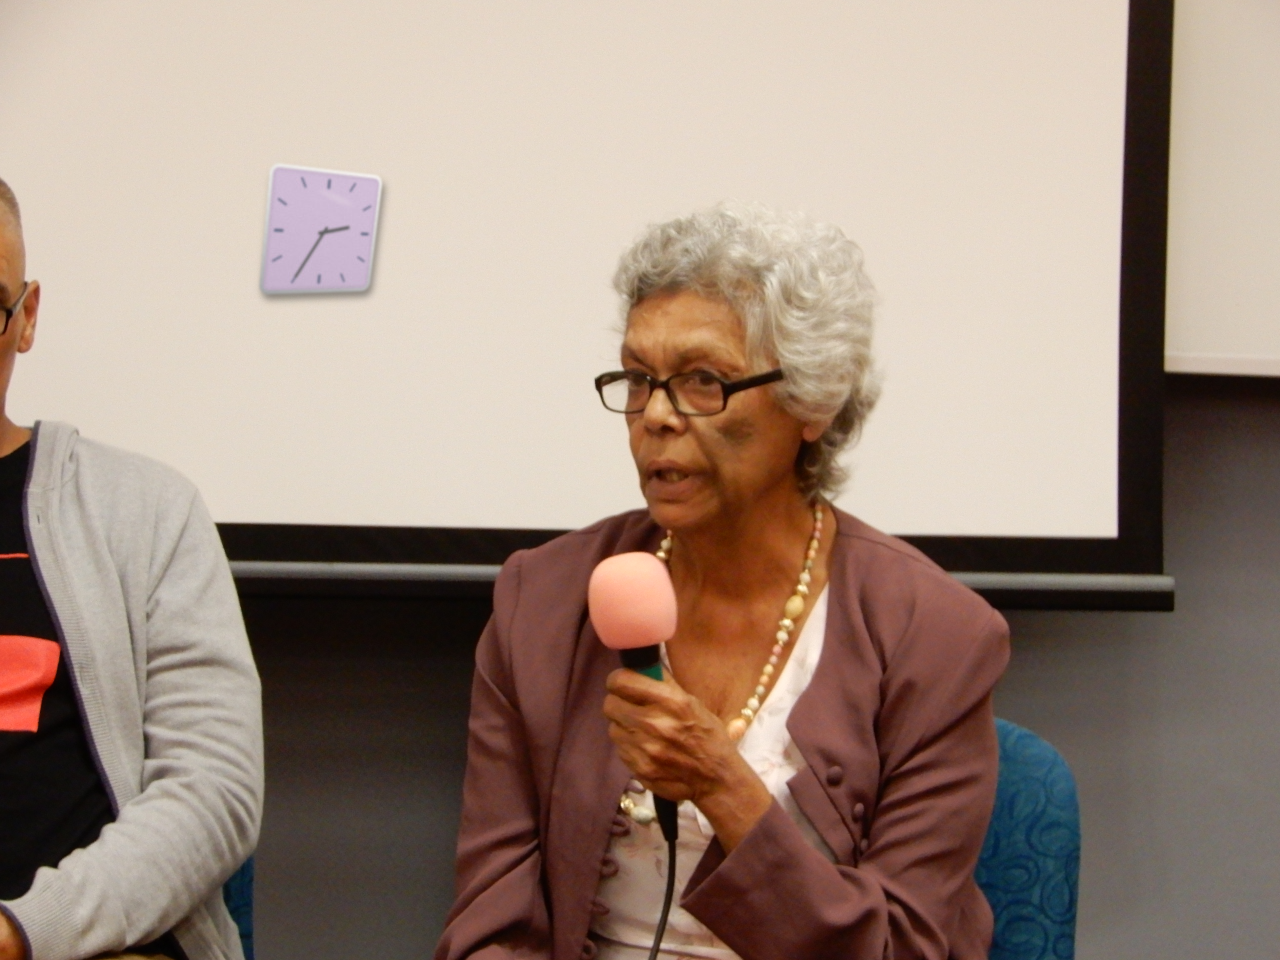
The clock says 2 h 35 min
